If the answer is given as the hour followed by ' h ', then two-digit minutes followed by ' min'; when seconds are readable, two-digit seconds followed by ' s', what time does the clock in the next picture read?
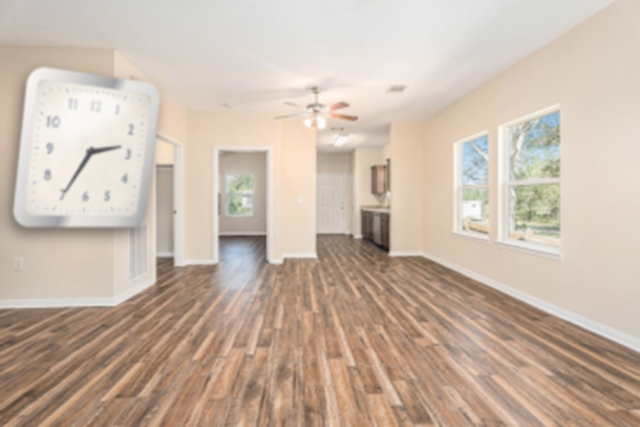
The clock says 2 h 35 min
